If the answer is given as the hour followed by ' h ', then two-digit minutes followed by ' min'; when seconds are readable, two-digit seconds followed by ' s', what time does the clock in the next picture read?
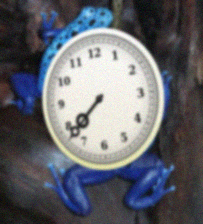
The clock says 7 h 38 min
